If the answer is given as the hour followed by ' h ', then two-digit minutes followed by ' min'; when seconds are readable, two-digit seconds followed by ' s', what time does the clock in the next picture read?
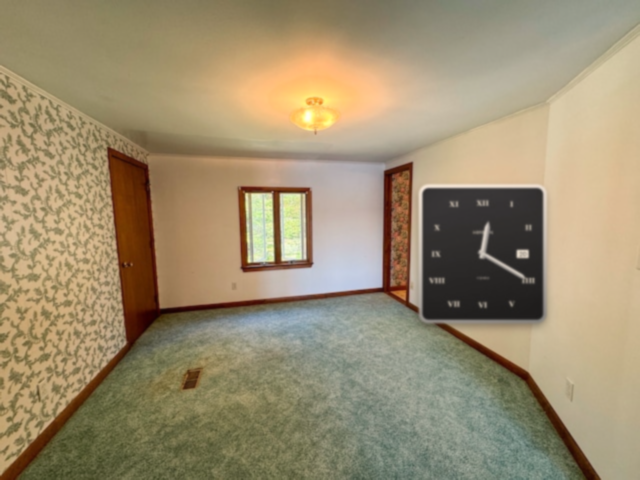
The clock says 12 h 20 min
